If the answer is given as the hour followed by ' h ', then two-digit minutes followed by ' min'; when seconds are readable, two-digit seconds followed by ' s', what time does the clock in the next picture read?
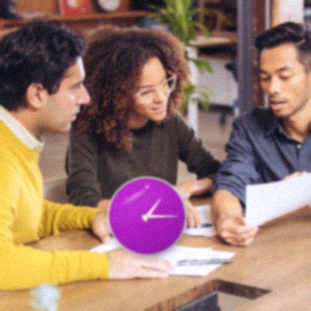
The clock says 1 h 15 min
